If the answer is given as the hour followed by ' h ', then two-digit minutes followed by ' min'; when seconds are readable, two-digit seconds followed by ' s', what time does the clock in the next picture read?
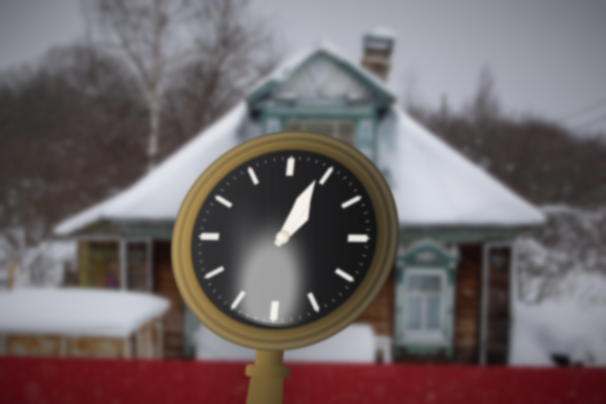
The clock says 1 h 04 min
